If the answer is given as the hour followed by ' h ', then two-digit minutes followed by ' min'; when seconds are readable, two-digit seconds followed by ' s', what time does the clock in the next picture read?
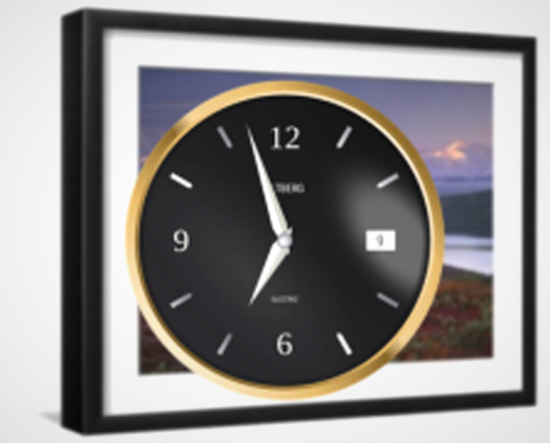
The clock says 6 h 57 min
